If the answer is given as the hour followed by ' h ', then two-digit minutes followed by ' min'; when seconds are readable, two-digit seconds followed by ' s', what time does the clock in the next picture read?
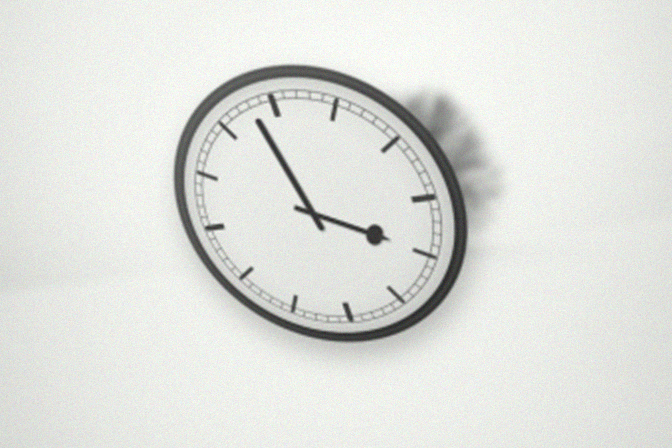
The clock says 3 h 58 min
